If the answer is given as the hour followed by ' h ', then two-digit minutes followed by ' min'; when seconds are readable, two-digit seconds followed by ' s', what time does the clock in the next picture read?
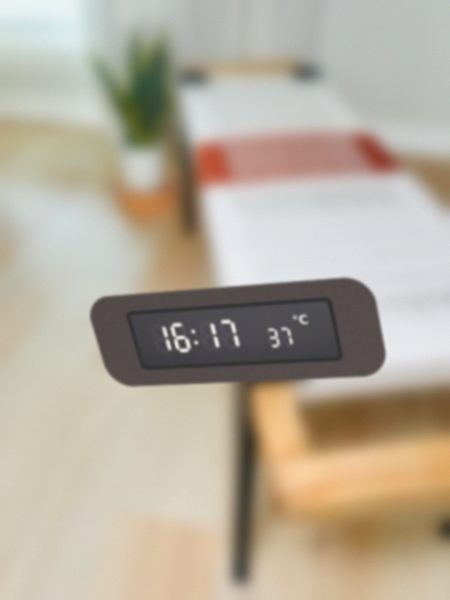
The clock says 16 h 17 min
